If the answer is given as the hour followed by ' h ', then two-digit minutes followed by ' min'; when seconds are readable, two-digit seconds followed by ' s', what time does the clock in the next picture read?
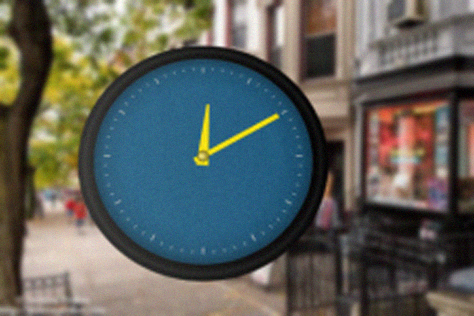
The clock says 12 h 10 min
